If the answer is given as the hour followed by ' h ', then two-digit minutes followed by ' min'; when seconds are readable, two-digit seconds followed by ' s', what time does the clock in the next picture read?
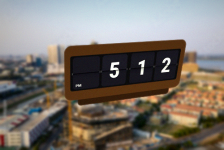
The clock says 5 h 12 min
